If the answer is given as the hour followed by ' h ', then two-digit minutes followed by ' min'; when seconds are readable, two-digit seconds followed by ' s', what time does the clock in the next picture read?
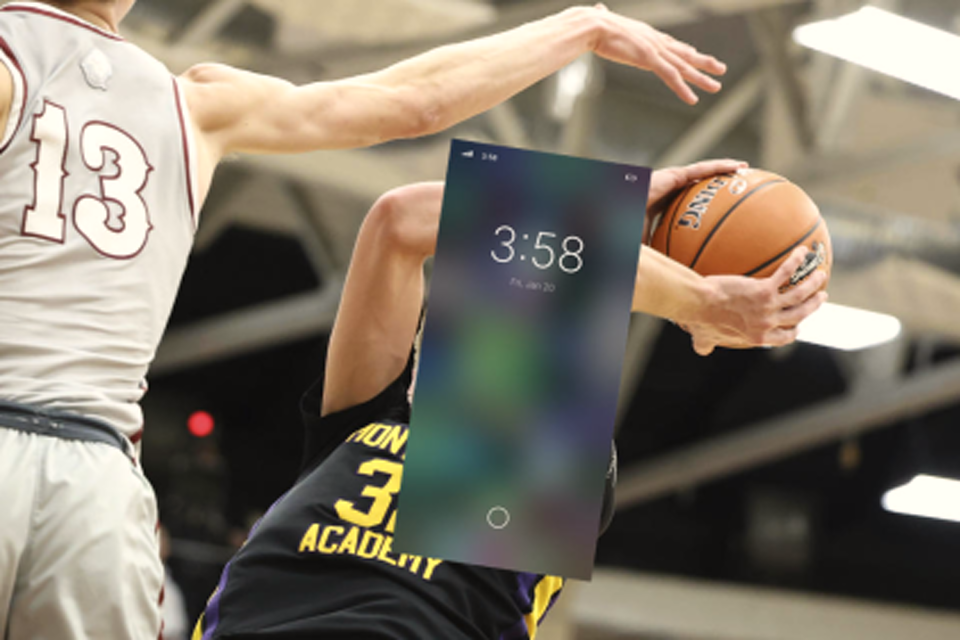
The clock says 3 h 58 min
